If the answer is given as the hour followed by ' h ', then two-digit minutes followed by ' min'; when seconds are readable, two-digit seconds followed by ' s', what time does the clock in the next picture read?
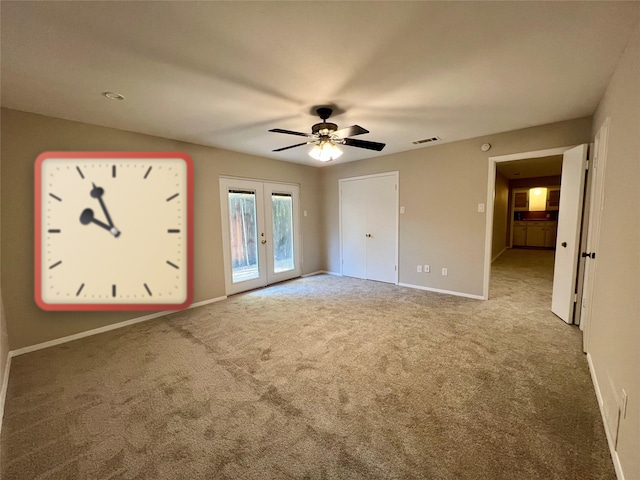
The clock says 9 h 56 min
